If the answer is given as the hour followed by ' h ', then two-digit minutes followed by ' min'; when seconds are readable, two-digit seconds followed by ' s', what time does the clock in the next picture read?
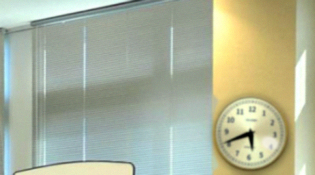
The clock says 5 h 41 min
